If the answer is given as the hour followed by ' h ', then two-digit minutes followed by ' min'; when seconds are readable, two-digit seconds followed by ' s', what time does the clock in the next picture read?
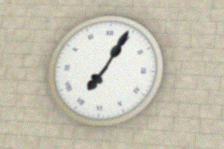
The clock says 7 h 04 min
